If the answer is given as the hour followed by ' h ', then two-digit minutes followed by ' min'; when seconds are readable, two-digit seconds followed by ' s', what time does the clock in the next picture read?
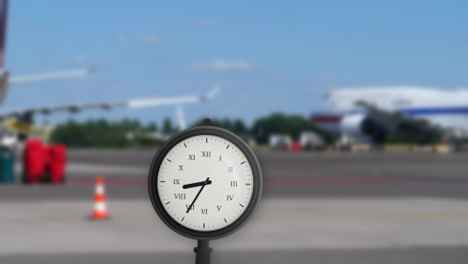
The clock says 8 h 35 min
